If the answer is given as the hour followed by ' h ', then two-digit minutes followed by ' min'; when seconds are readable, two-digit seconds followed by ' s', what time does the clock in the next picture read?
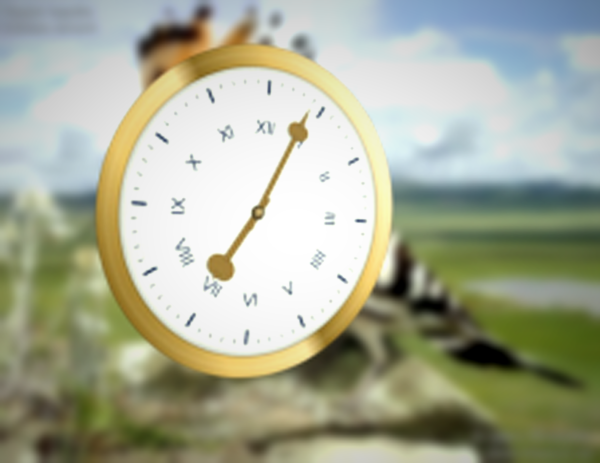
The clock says 7 h 04 min
